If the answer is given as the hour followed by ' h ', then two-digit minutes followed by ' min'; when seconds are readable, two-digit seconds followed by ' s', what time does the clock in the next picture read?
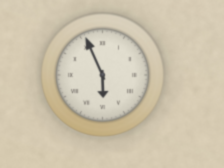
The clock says 5 h 56 min
